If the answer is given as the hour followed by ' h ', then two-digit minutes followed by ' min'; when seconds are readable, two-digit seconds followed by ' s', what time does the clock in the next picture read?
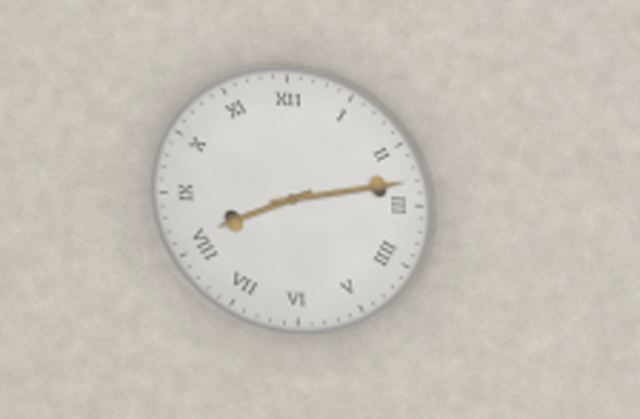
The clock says 8 h 13 min
